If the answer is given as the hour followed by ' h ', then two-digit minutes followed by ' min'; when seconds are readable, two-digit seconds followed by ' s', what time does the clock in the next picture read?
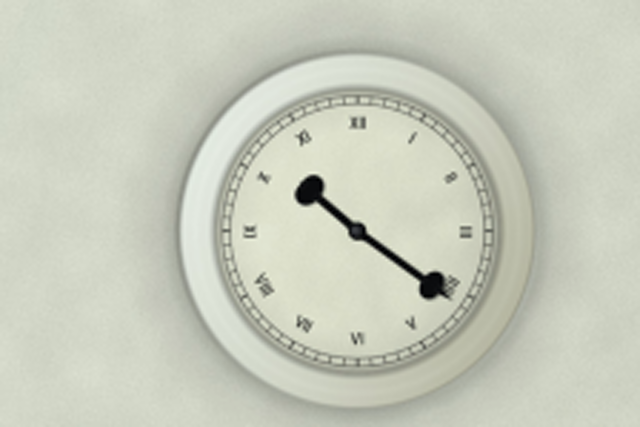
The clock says 10 h 21 min
